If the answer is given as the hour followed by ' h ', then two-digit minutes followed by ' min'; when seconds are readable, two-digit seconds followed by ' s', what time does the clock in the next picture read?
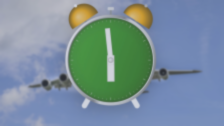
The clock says 5 h 59 min
